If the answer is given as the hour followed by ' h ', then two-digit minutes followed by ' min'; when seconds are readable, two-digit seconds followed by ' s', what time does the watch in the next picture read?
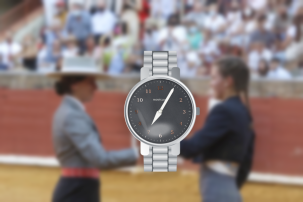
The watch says 7 h 05 min
